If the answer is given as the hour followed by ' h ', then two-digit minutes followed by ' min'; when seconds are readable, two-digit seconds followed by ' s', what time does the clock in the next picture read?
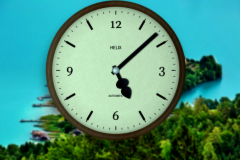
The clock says 5 h 08 min
